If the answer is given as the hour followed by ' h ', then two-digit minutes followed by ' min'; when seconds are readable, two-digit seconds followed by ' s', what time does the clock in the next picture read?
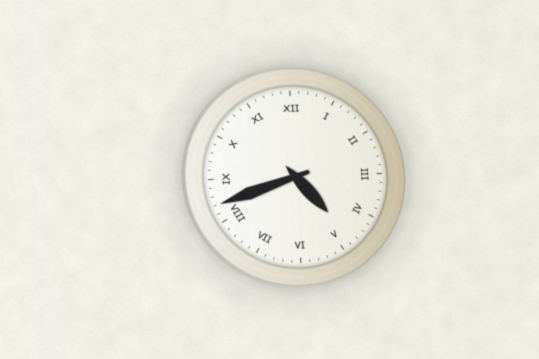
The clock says 4 h 42 min
